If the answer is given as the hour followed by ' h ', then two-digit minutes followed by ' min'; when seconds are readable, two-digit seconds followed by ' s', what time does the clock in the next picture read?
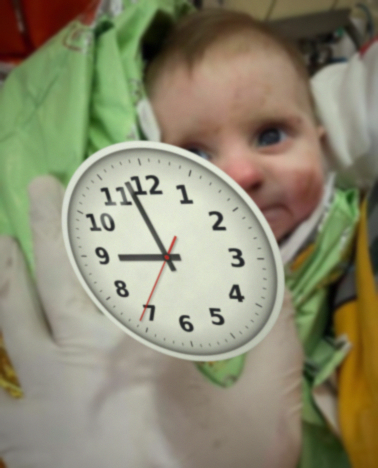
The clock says 8 h 57 min 36 s
